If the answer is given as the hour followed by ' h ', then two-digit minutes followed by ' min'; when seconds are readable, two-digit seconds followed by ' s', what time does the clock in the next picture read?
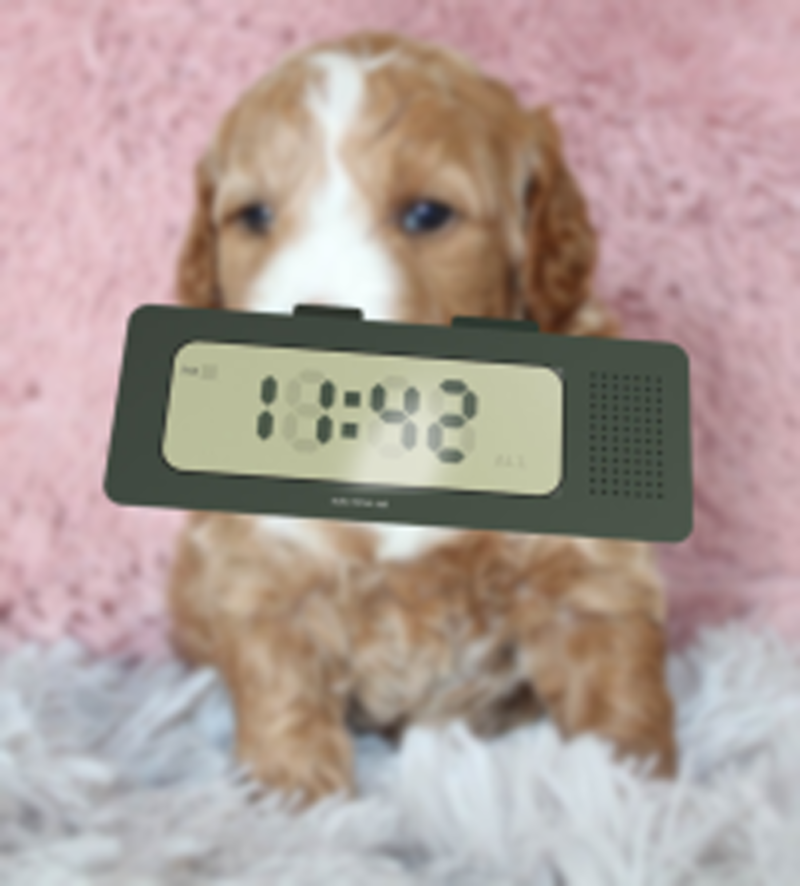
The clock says 11 h 42 min
